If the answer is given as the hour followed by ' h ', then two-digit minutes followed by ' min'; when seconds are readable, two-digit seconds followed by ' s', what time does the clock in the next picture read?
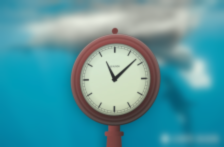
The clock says 11 h 08 min
